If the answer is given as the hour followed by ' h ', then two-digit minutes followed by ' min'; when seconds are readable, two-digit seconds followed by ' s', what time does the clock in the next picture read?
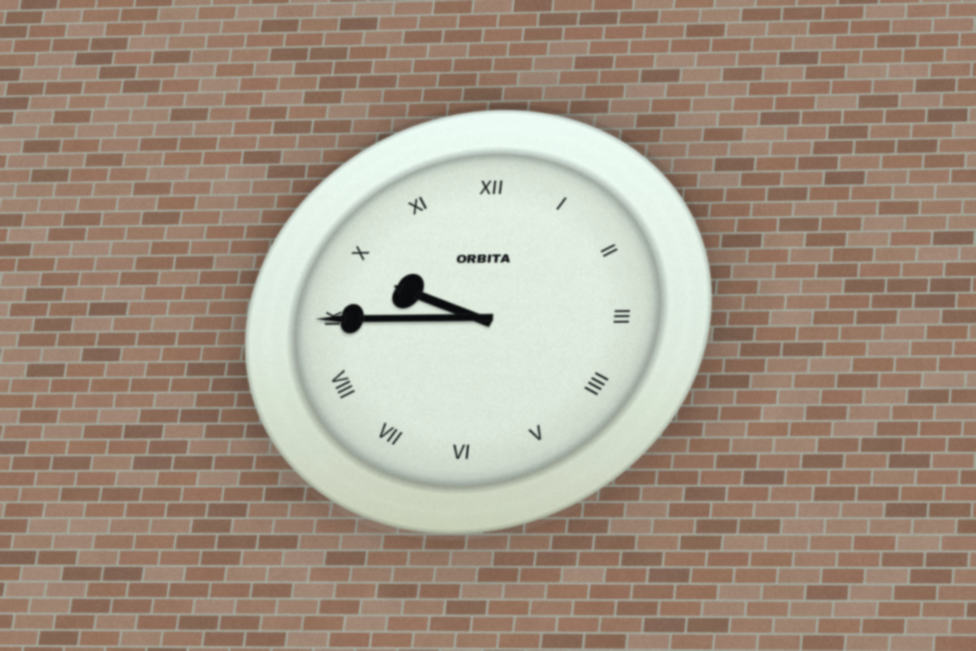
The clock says 9 h 45 min
